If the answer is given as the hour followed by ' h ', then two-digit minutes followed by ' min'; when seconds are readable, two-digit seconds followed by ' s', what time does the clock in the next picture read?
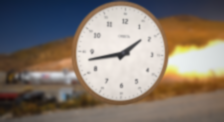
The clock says 1 h 43 min
